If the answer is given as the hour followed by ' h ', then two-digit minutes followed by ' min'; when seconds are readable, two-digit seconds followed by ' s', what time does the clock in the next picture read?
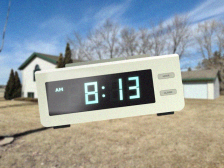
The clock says 8 h 13 min
